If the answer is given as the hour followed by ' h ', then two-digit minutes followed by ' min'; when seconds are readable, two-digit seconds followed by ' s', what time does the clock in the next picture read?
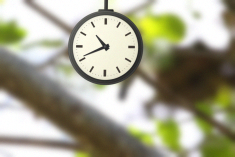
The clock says 10 h 41 min
